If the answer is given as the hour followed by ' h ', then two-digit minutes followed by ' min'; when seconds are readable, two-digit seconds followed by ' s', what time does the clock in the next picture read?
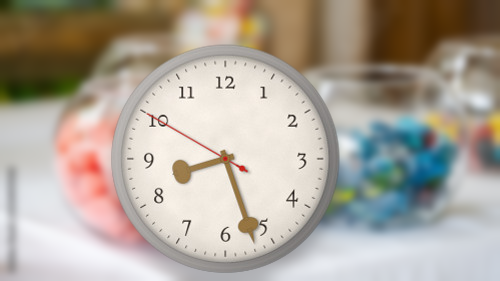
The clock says 8 h 26 min 50 s
